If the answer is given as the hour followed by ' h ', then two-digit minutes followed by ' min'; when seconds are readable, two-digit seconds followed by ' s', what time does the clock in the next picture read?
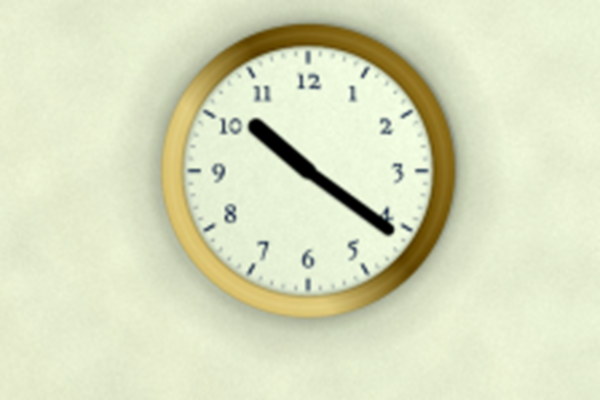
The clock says 10 h 21 min
